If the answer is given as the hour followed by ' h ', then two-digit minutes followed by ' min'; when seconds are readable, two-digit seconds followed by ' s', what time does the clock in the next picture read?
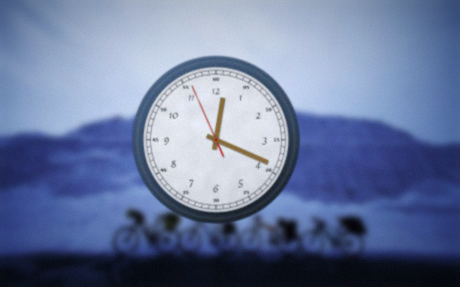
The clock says 12 h 18 min 56 s
